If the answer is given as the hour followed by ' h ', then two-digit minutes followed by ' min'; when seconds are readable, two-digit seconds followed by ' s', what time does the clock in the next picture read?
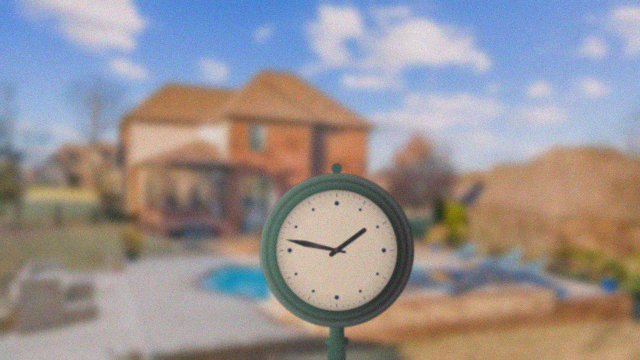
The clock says 1 h 47 min
